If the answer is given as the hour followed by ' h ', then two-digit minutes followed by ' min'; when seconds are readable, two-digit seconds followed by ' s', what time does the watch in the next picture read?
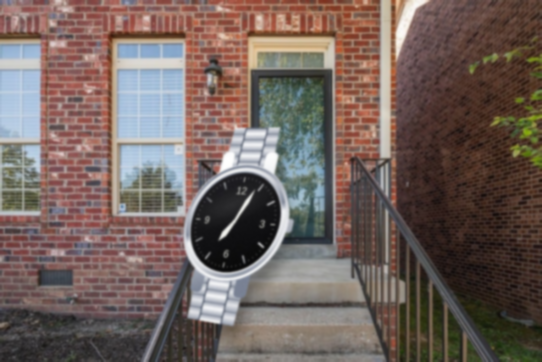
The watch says 7 h 04 min
